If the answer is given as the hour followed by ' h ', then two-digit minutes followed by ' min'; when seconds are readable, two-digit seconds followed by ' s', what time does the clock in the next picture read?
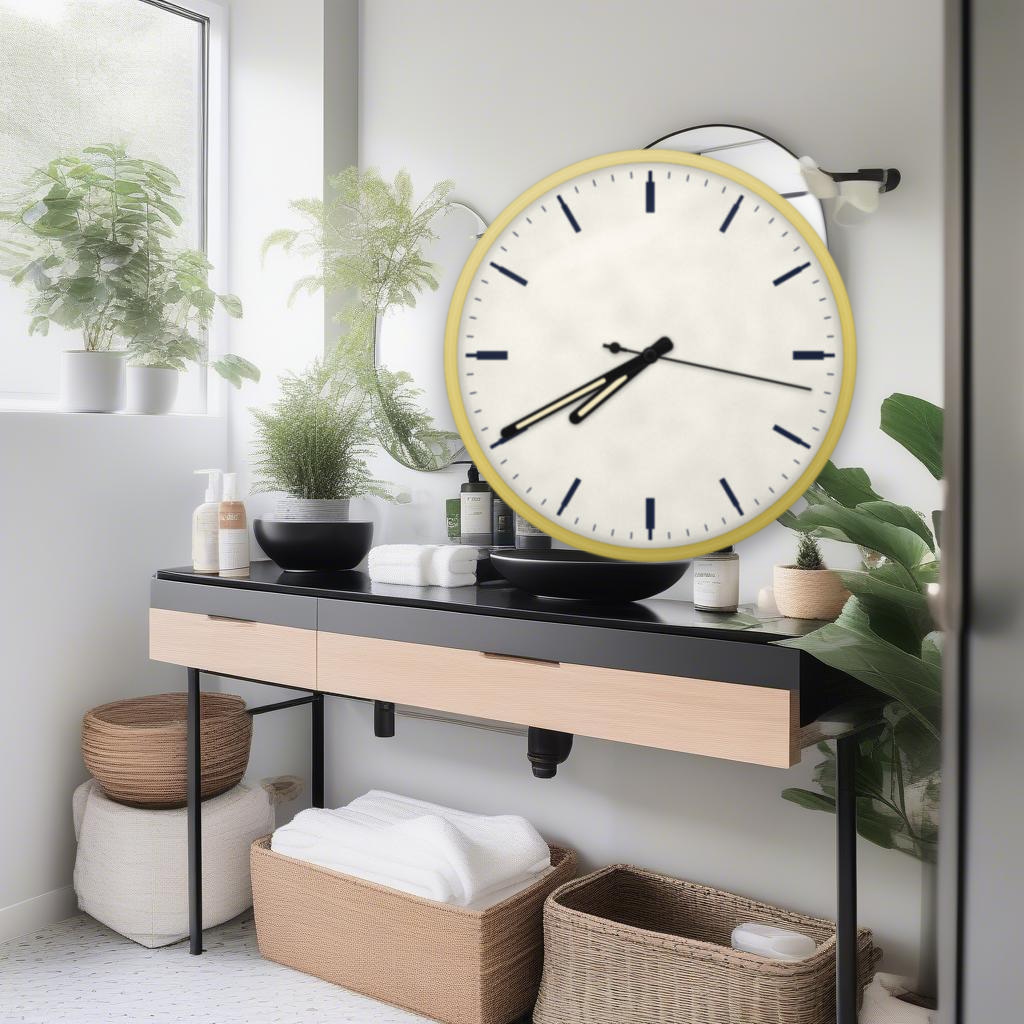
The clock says 7 h 40 min 17 s
